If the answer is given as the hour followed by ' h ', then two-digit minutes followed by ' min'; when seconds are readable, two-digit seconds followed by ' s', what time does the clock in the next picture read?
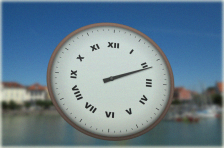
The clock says 2 h 11 min
